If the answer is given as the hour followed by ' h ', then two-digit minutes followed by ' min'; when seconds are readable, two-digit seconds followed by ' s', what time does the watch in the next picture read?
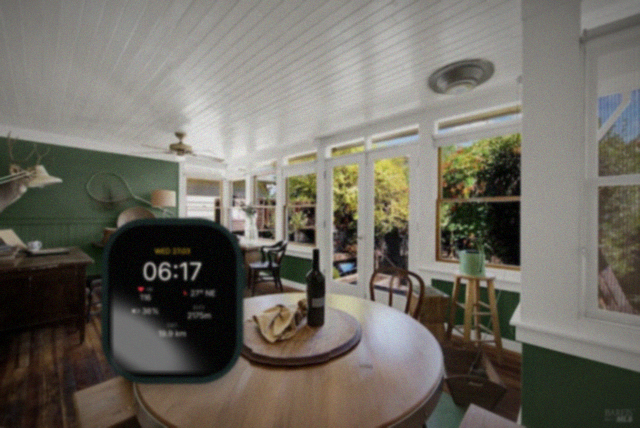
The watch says 6 h 17 min
